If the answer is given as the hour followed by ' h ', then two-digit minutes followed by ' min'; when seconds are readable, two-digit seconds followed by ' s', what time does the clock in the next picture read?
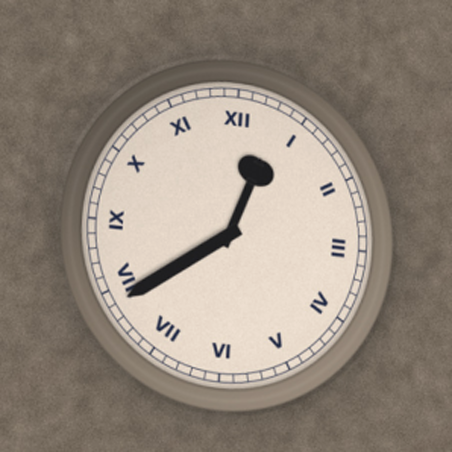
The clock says 12 h 39 min
